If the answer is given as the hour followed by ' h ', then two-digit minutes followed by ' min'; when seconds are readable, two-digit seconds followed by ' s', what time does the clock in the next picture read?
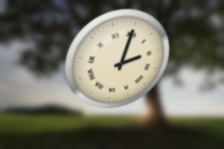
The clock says 2 h 00 min
